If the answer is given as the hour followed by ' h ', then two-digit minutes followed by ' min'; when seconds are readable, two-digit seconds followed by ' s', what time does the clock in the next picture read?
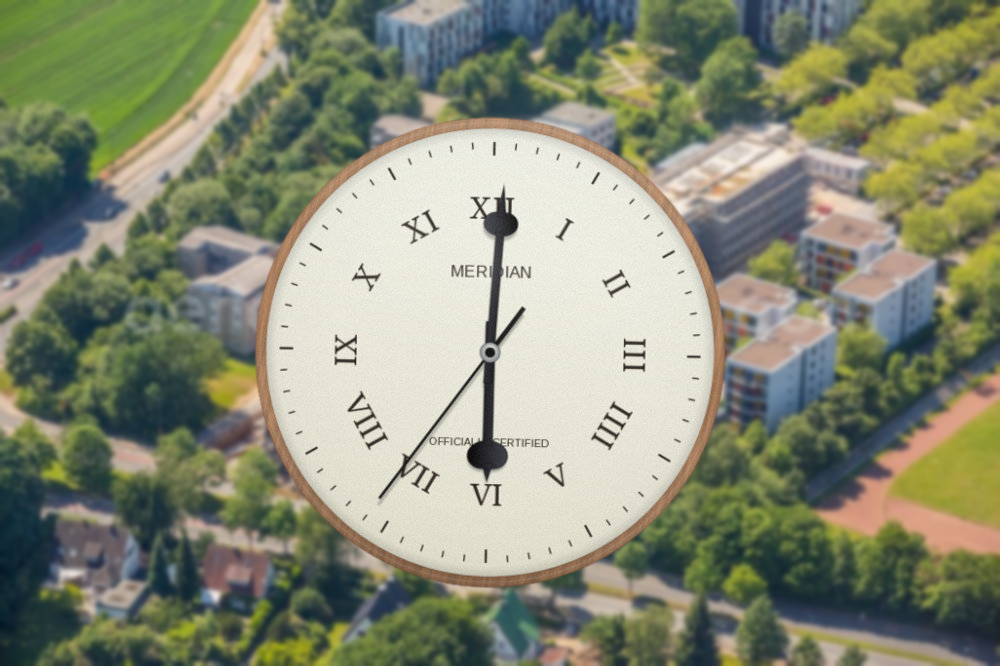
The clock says 6 h 00 min 36 s
